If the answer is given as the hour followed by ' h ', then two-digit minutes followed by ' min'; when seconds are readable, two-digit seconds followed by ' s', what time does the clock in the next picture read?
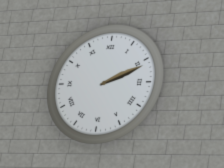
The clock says 2 h 11 min
